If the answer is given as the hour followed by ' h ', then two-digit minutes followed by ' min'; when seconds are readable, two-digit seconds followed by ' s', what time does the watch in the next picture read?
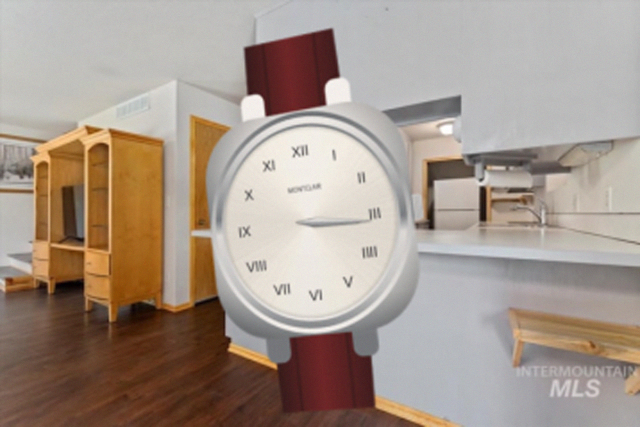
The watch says 3 h 16 min
